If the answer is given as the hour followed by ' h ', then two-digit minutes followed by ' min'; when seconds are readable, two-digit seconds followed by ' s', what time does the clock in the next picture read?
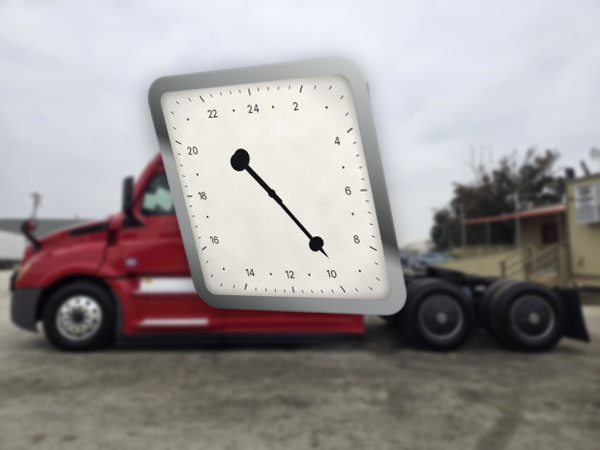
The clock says 21 h 24 min
